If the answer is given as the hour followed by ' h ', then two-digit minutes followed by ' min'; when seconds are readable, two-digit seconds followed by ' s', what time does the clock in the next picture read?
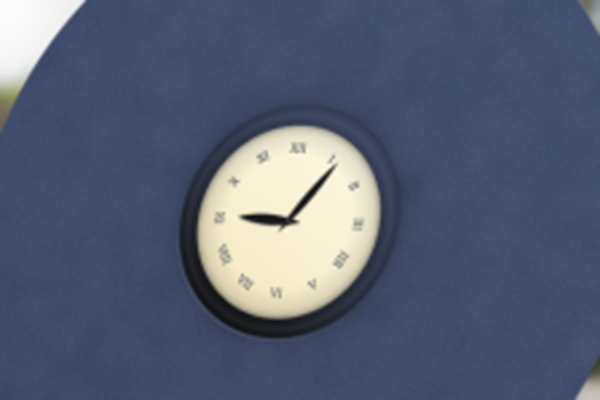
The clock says 9 h 06 min
